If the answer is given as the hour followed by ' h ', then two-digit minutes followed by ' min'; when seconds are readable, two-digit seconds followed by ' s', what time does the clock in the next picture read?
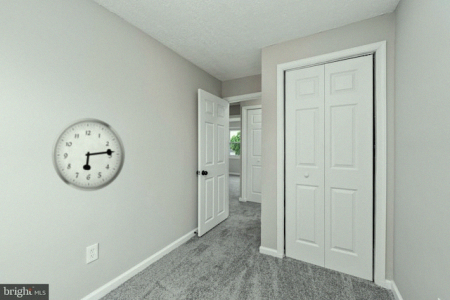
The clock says 6 h 14 min
